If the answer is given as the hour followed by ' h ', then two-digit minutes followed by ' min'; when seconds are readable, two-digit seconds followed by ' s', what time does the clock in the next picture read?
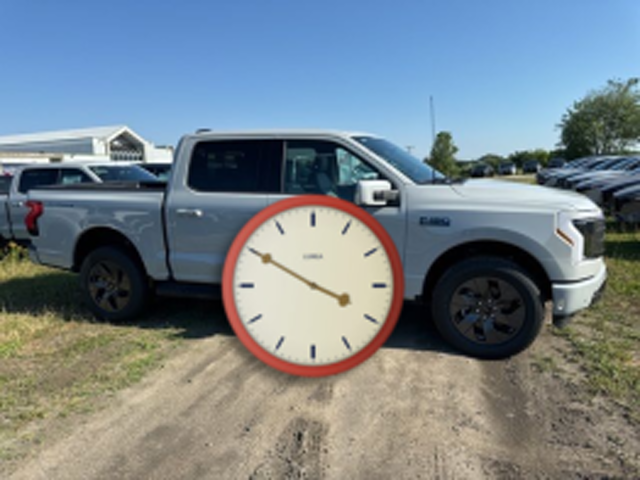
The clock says 3 h 50 min
